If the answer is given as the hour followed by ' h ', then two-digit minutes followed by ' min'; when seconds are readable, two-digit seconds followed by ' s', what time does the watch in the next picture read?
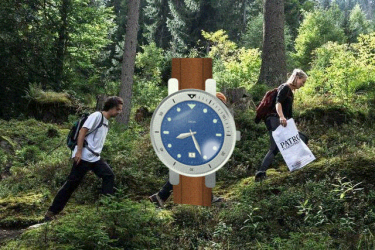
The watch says 8 h 26 min
